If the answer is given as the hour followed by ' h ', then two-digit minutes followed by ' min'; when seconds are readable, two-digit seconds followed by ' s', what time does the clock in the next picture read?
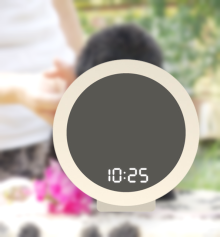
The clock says 10 h 25 min
